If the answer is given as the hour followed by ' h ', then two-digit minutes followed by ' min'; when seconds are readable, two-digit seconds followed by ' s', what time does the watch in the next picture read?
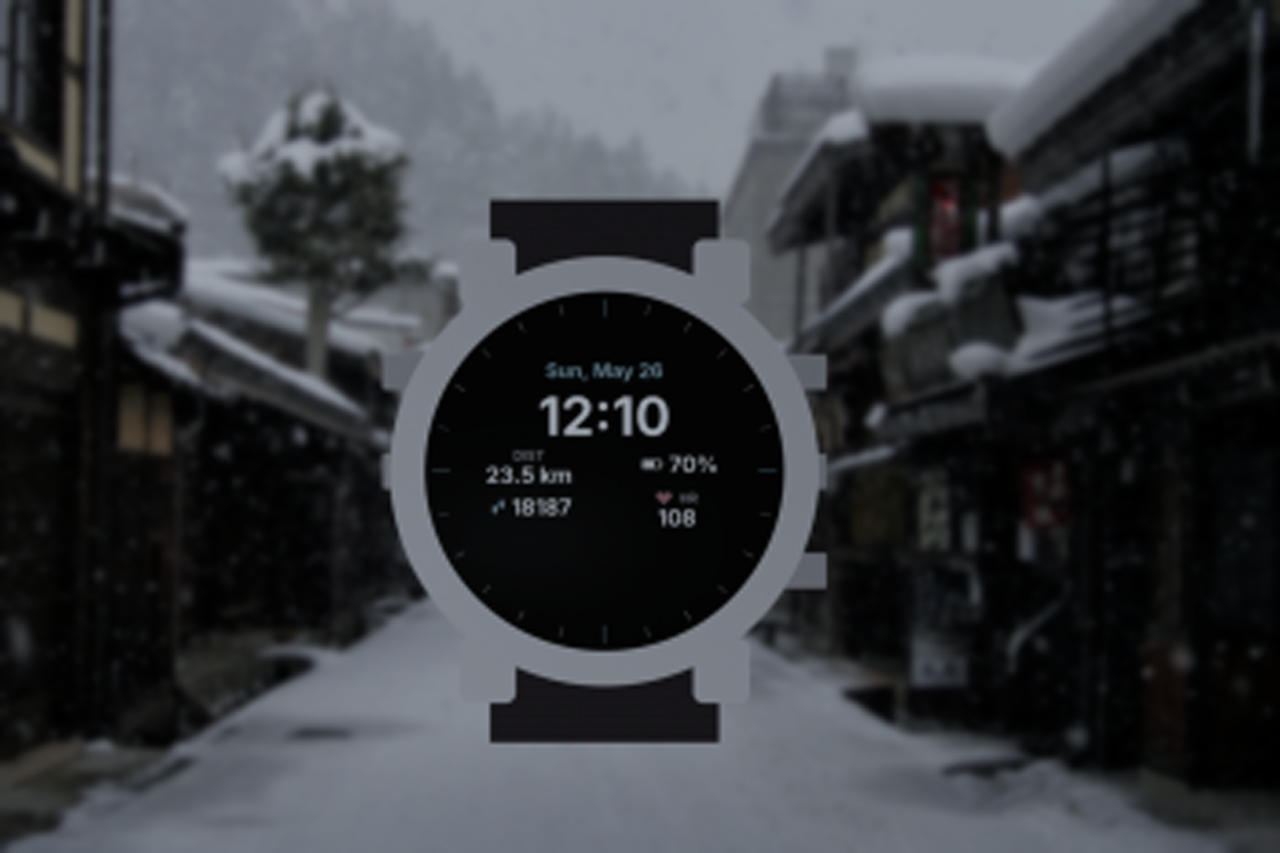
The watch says 12 h 10 min
